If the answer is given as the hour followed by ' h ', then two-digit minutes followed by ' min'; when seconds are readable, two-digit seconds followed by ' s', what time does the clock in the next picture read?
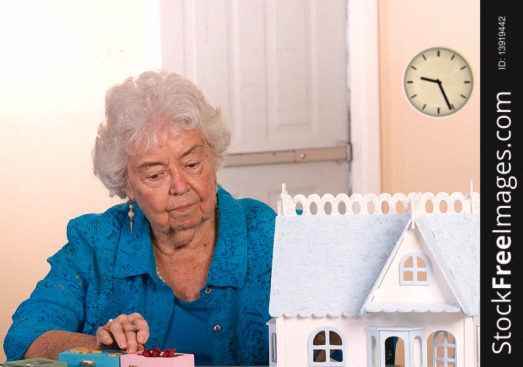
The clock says 9 h 26 min
